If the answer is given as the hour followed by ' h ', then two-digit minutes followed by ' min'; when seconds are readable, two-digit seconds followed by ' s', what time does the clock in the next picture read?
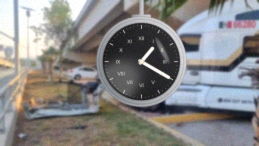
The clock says 1 h 20 min
